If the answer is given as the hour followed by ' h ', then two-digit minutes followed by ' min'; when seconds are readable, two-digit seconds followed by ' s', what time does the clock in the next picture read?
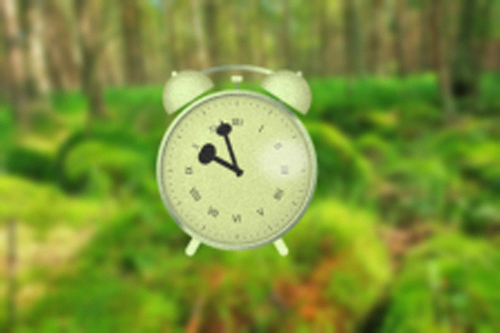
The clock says 9 h 57 min
